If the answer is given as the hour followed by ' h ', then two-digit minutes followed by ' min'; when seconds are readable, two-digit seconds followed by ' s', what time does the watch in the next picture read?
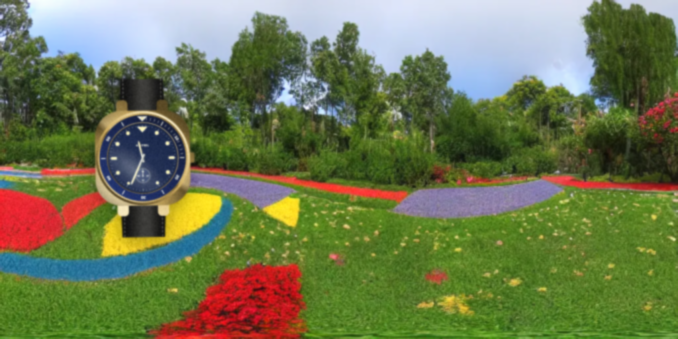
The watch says 11 h 34 min
